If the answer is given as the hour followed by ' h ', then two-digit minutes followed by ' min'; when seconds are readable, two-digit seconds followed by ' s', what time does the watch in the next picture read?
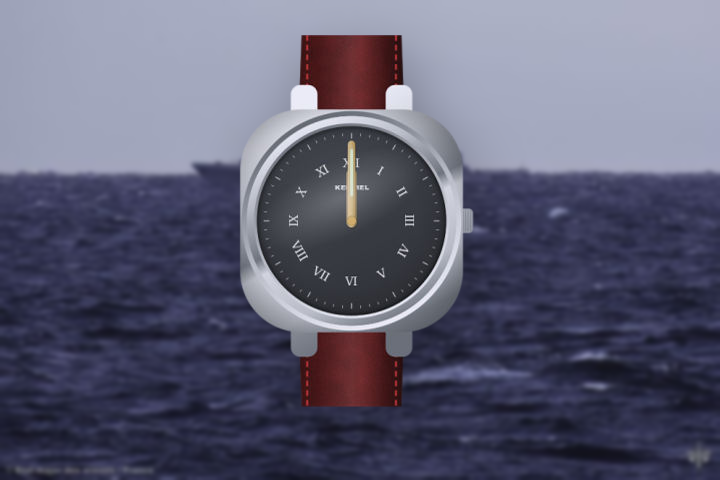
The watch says 12 h 00 min
